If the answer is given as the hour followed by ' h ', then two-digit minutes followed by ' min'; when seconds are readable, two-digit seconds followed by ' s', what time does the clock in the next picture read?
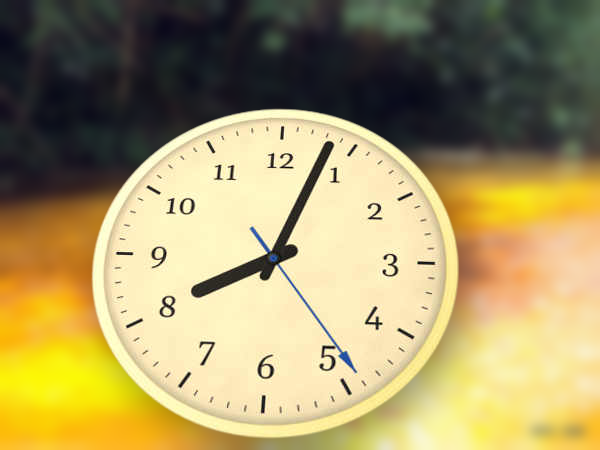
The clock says 8 h 03 min 24 s
